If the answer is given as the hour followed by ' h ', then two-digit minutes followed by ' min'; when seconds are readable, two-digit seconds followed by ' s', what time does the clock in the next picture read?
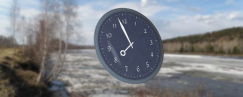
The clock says 7 h 58 min
